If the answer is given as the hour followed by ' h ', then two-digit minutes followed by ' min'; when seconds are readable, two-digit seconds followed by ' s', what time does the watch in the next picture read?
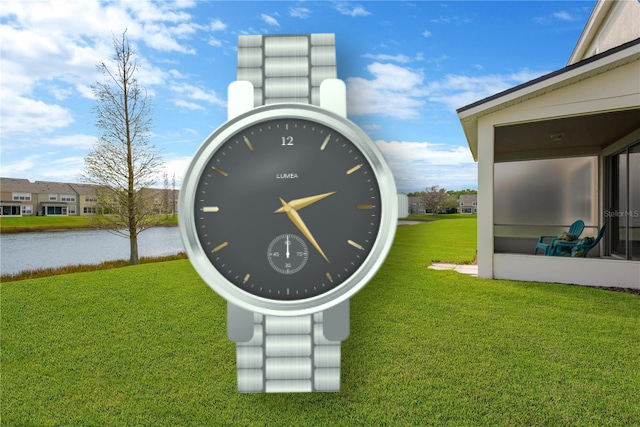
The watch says 2 h 24 min
